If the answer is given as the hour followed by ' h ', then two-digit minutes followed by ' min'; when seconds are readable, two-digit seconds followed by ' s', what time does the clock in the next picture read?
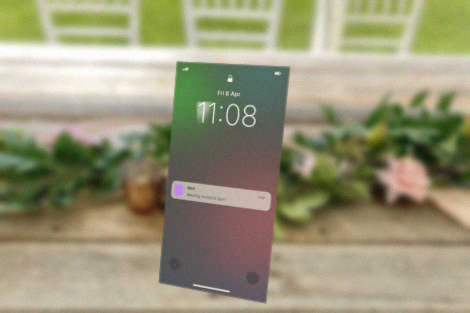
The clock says 11 h 08 min
